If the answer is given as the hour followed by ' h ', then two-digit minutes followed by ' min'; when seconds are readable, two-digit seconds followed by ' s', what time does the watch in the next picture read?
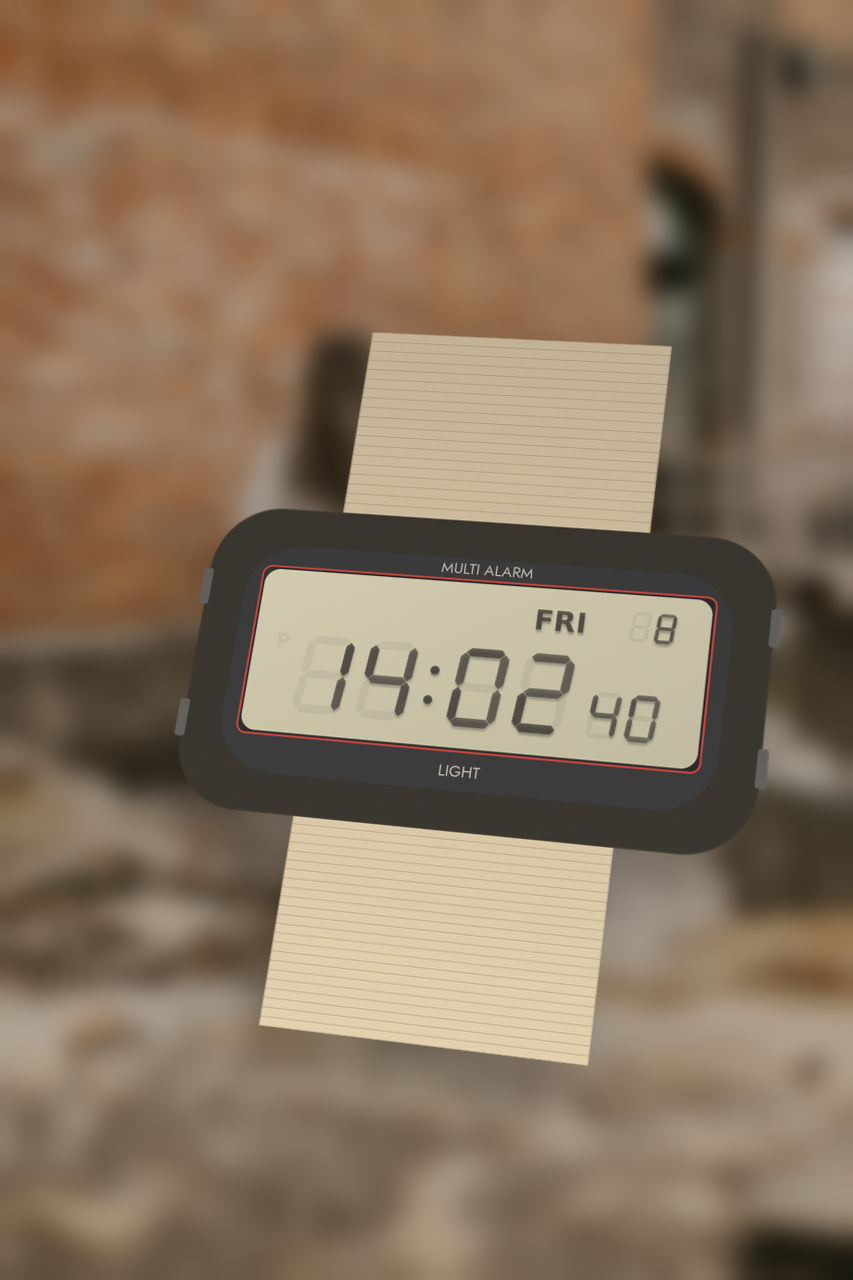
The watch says 14 h 02 min 40 s
